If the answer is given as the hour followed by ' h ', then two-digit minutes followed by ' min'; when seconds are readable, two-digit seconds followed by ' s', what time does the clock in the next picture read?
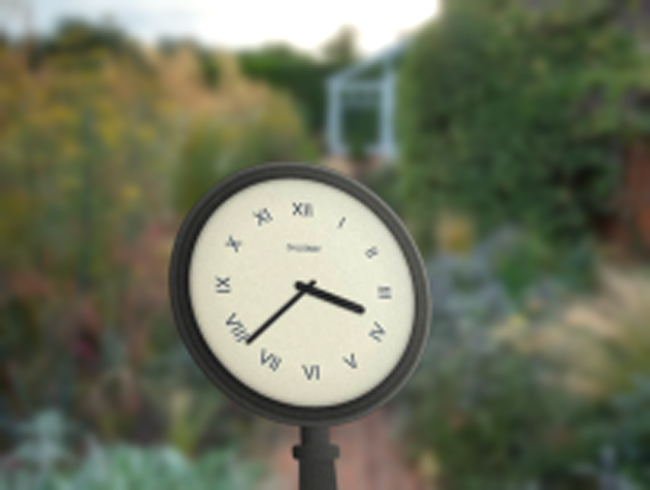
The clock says 3 h 38 min
